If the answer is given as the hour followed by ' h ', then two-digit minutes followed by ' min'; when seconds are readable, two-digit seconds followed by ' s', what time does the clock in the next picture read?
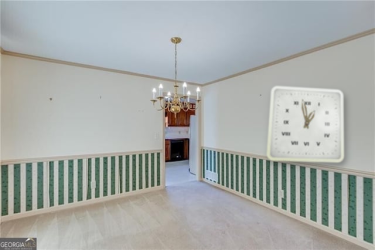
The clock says 12 h 58 min
